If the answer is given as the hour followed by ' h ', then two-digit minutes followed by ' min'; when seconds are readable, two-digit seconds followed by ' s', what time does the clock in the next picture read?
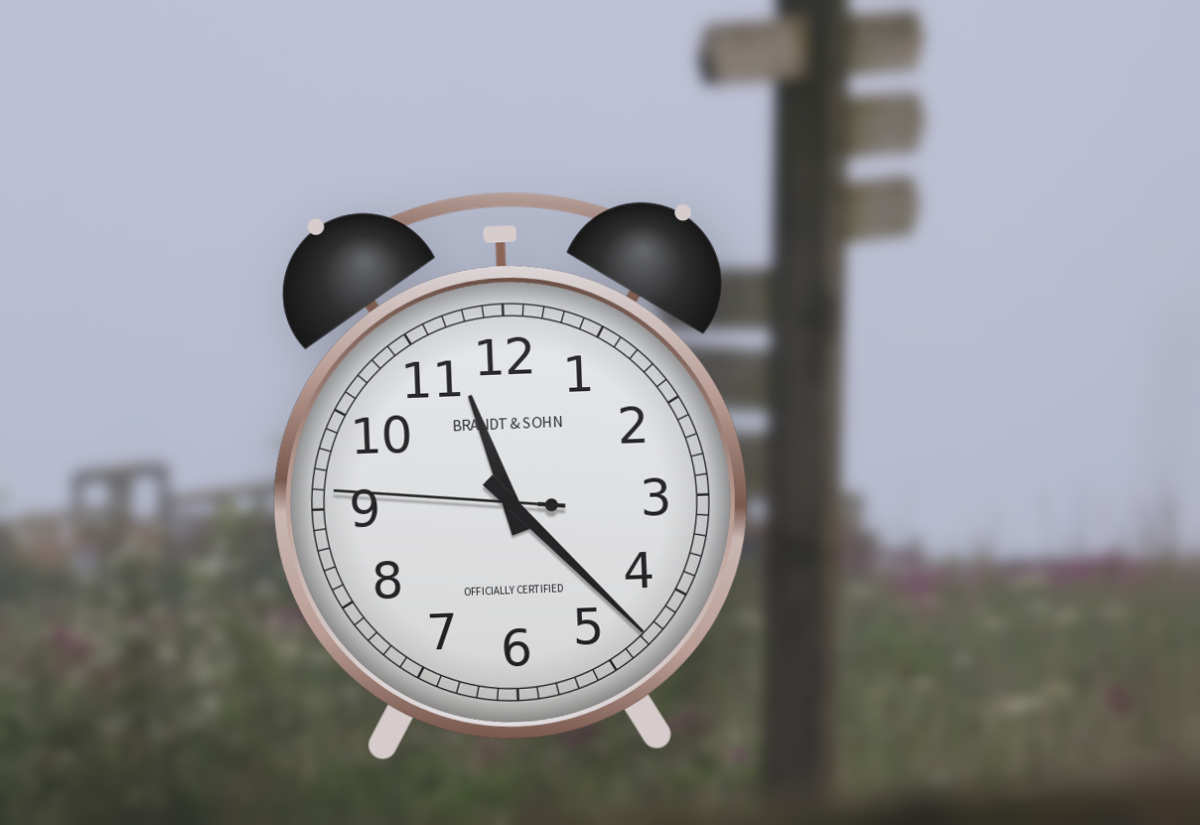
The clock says 11 h 22 min 46 s
